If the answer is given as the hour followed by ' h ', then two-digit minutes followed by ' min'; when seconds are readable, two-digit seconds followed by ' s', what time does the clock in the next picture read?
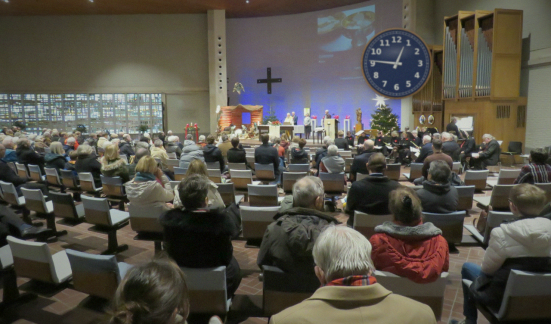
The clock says 12 h 46 min
